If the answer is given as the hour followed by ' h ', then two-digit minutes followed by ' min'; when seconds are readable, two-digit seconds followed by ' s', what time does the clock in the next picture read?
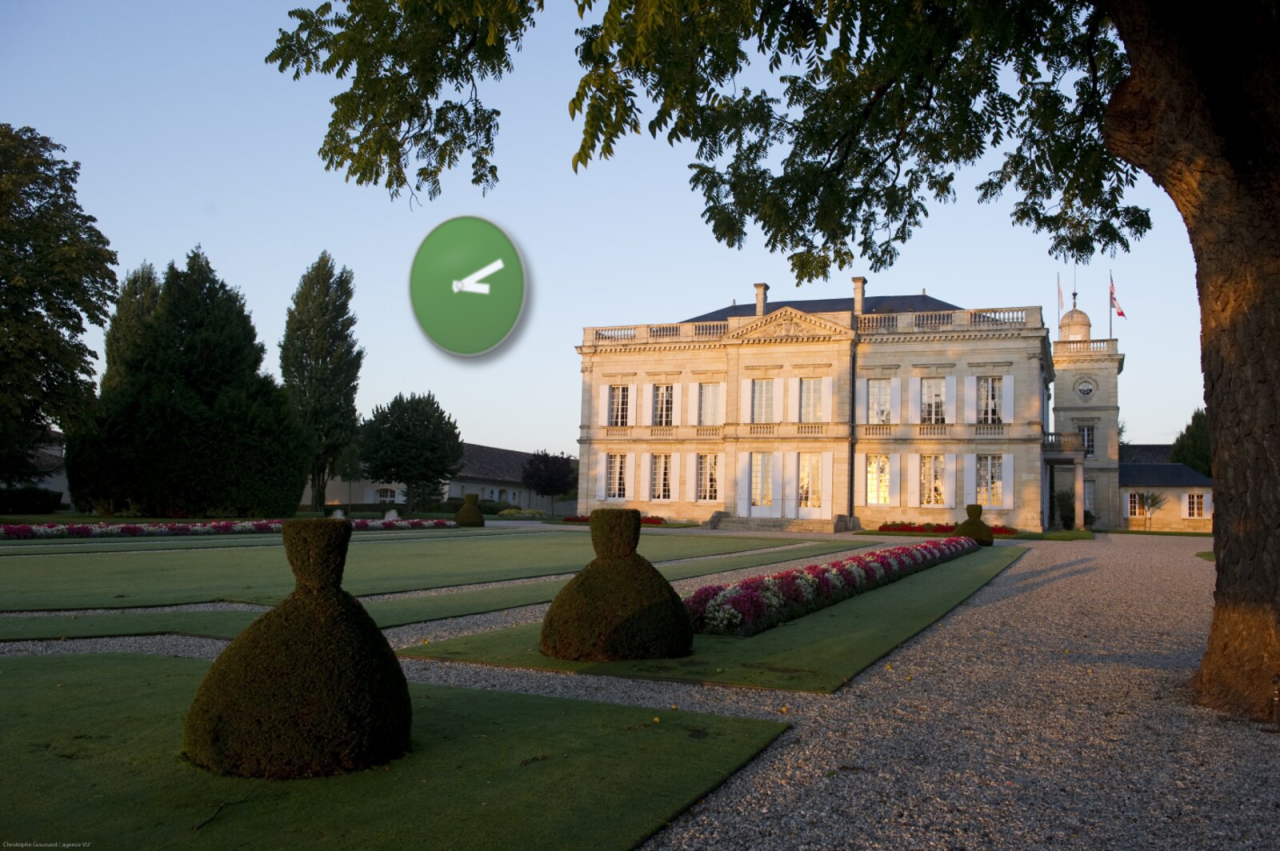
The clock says 3 h 11 min
